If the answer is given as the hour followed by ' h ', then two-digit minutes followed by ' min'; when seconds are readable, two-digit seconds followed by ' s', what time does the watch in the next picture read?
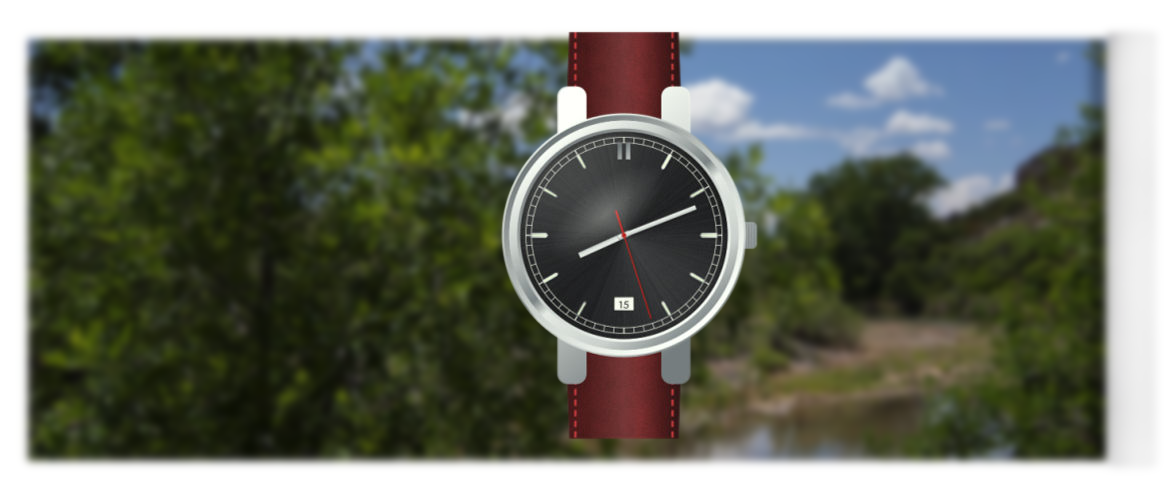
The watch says 8 h 11 min 27 s
